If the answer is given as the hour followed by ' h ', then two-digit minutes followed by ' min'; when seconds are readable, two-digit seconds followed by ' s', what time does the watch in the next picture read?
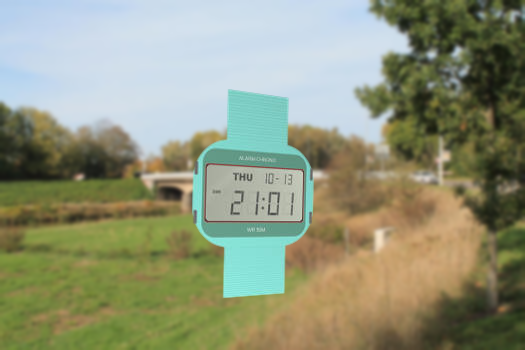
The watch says 21 h 01 min
